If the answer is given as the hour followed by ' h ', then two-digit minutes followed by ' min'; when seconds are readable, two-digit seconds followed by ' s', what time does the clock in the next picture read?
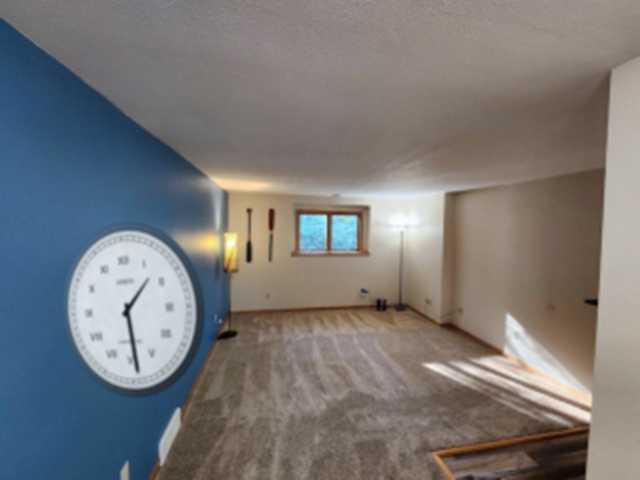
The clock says 1 h 29 min
